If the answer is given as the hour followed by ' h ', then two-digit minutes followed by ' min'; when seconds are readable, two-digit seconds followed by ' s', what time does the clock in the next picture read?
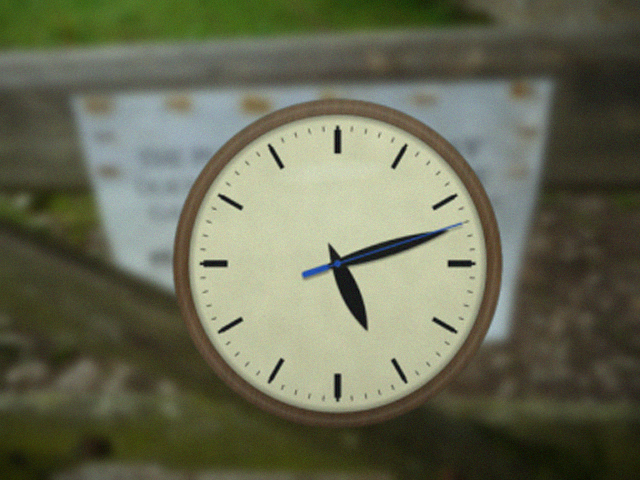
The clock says 5 h 12 min 12 s
